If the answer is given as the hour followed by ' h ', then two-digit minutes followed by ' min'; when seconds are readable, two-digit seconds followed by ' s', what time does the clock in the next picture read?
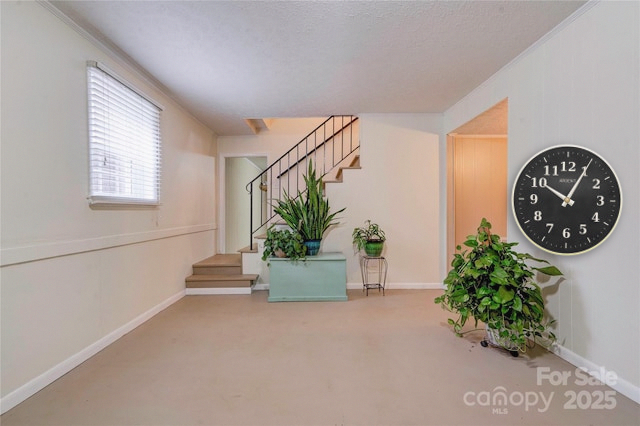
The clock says 10 h 05 min
